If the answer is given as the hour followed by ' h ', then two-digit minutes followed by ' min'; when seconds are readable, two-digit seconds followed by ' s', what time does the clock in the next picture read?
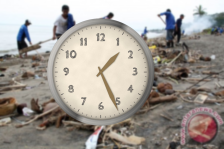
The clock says 1 h 26 min
